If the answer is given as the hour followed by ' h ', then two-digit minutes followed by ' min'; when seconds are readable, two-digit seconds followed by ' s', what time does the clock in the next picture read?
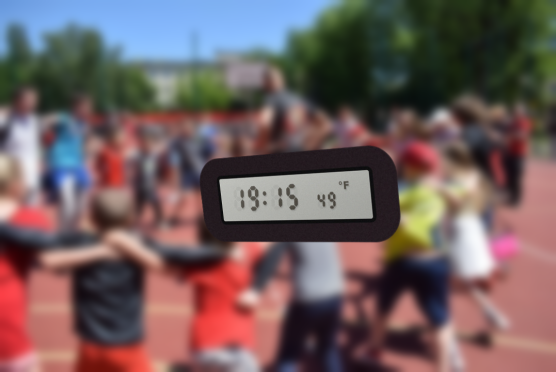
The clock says 19 h 15 min
